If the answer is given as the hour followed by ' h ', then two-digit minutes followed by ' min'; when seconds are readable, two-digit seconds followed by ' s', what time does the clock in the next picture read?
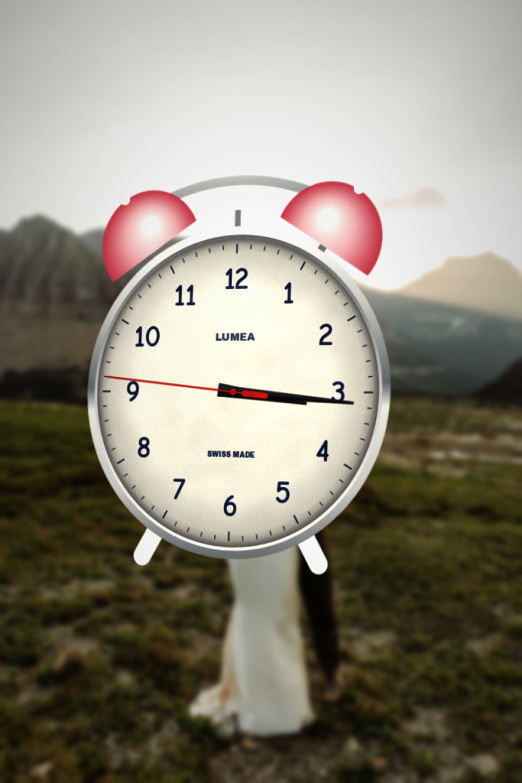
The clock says 3 h 15 min 46 s
